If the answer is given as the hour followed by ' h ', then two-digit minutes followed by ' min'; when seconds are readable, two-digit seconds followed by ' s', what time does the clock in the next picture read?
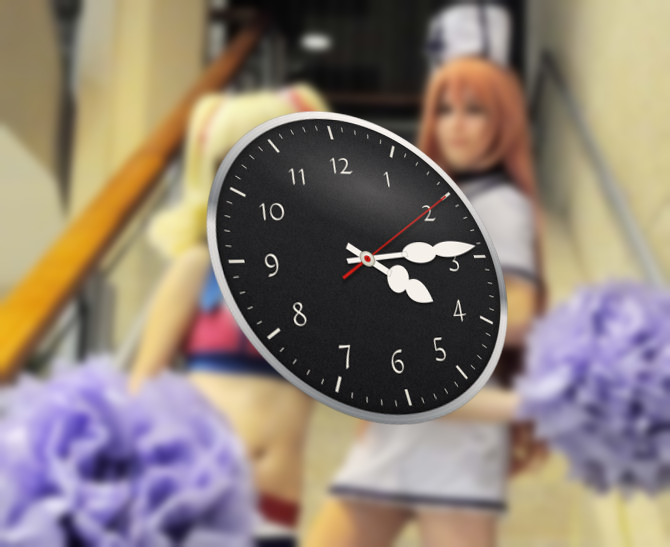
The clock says 4 h 14 min 10 s
